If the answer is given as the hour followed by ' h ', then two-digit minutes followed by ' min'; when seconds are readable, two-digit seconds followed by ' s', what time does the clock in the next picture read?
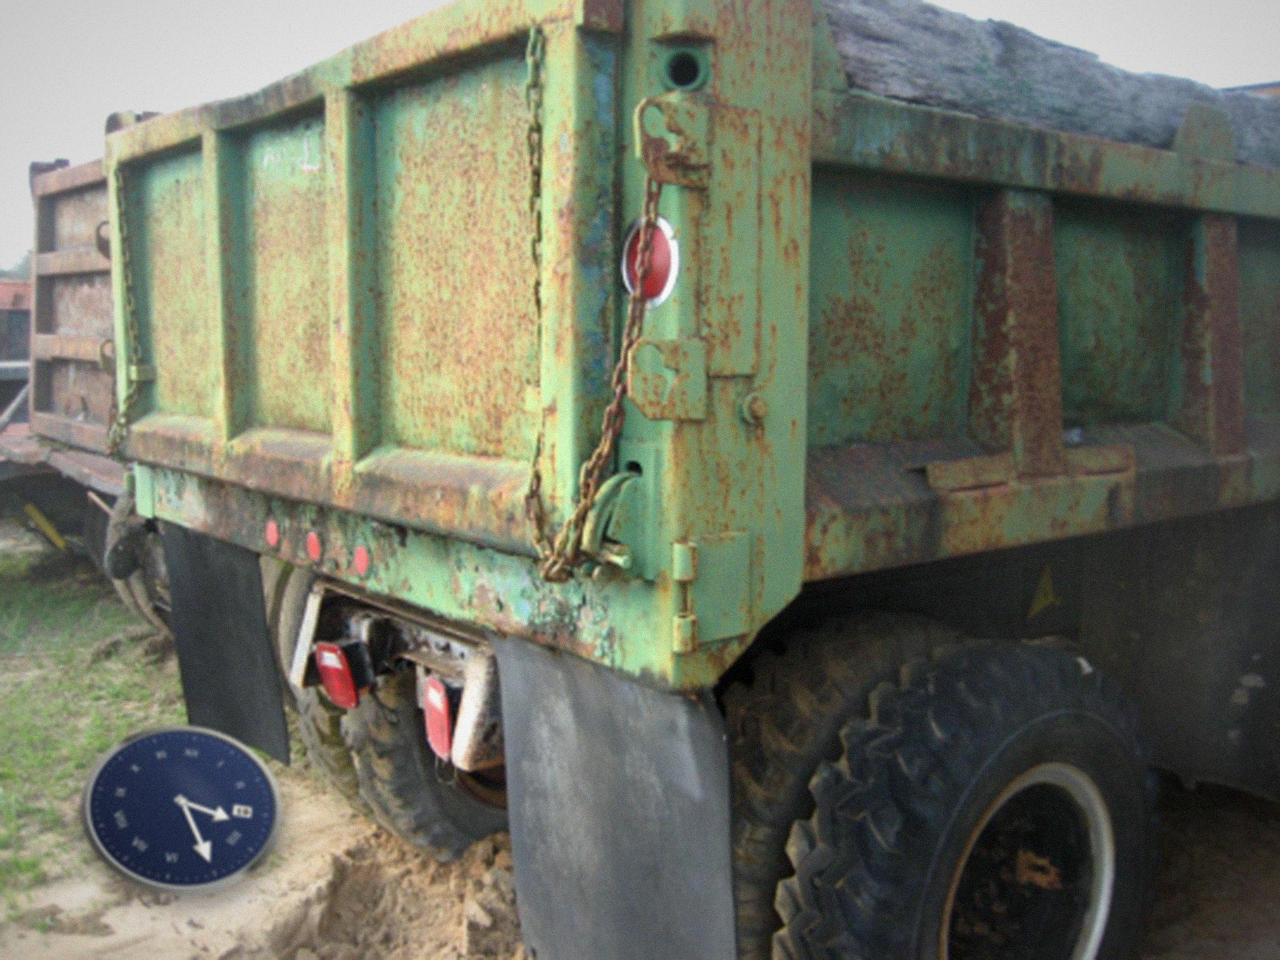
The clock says 3 h 25 min
